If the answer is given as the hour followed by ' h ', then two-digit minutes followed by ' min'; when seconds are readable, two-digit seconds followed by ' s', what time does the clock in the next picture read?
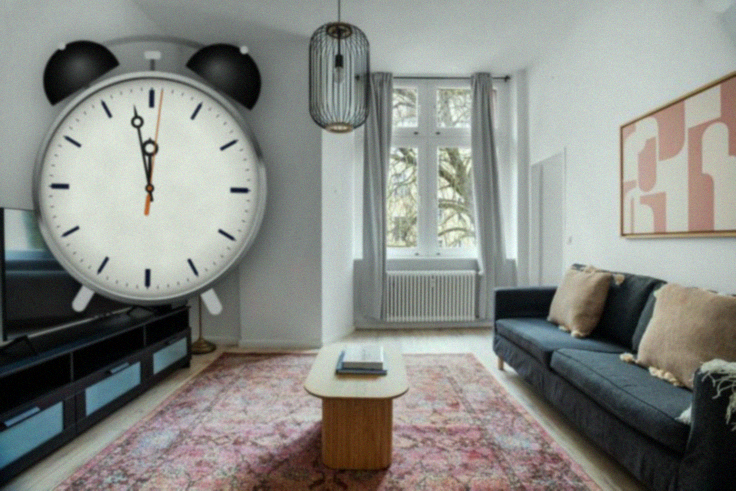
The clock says 11 h 58 min 01 s
